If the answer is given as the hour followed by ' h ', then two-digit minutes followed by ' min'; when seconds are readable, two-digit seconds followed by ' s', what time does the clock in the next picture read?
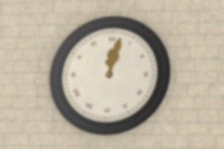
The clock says 12 h 02 min
